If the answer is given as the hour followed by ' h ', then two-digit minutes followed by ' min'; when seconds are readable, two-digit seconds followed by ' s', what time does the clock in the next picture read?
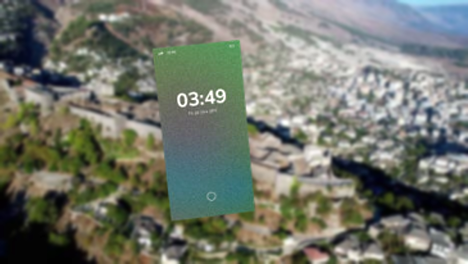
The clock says 3 h 49 min
